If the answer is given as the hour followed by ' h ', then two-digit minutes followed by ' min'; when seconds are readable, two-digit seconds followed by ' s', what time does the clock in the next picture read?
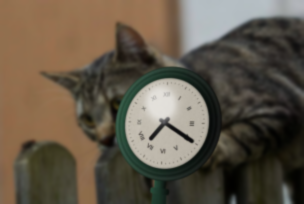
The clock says 7 h 20 min
